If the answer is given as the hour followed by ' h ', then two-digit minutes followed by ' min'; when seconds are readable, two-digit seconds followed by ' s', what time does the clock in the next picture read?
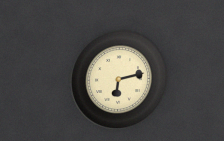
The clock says 6 h 13 min
